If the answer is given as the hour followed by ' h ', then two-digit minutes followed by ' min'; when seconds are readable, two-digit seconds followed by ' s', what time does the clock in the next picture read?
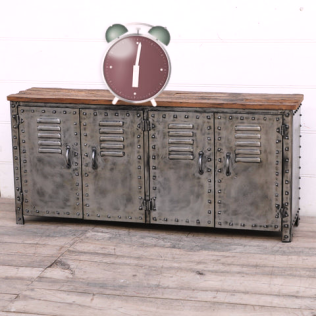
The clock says 6 h 01 min
